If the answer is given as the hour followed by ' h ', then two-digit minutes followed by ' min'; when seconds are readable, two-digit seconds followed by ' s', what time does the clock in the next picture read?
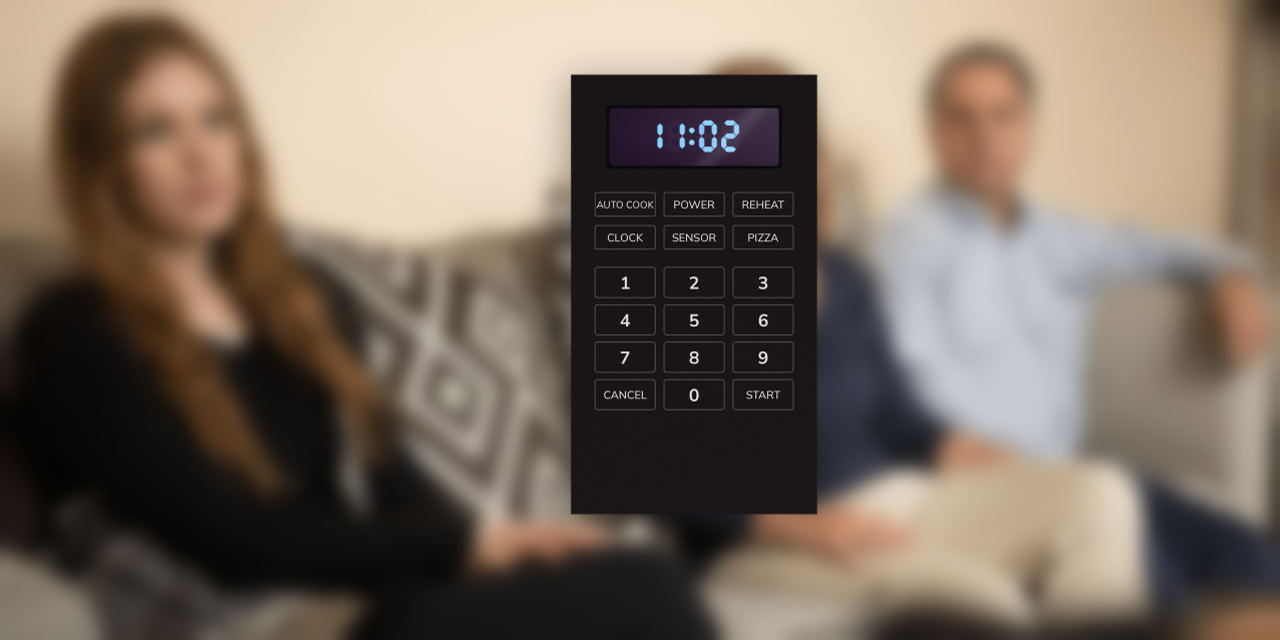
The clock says 11 h 02 min
